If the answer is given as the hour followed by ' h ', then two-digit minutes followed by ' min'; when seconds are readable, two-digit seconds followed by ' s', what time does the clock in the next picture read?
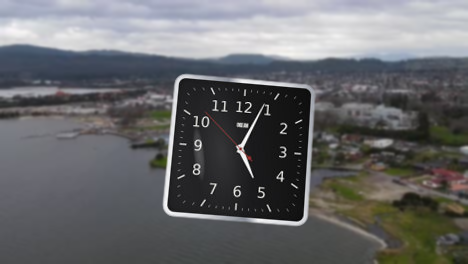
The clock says 5 h 03 min 52 s
